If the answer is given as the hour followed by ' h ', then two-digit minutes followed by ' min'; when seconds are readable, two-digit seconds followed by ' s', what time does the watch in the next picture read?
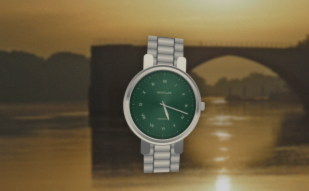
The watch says 5 h 18 min
